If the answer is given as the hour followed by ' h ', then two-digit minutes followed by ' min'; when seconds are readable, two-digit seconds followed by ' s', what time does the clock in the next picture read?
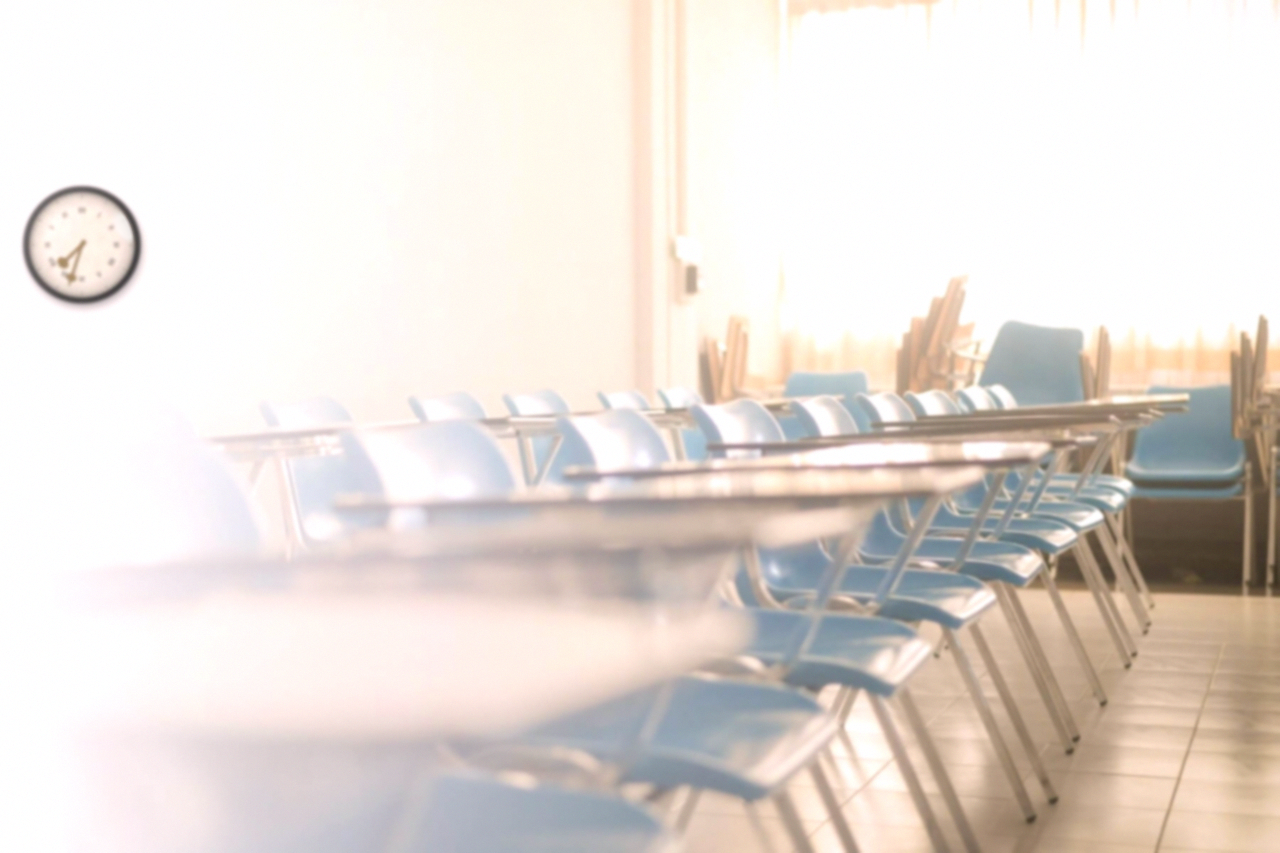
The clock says 7 h 33 min
